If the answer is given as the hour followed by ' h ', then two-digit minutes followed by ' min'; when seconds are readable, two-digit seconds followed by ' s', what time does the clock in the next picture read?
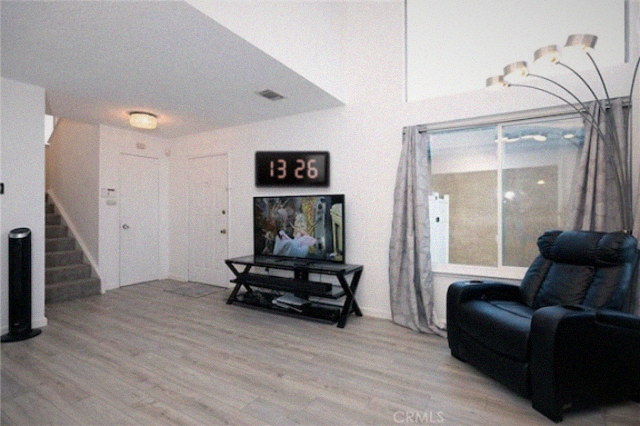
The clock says 13 h 26 min
